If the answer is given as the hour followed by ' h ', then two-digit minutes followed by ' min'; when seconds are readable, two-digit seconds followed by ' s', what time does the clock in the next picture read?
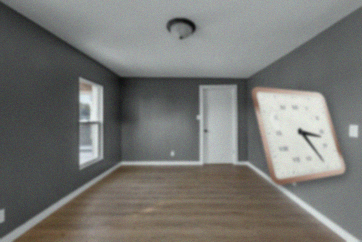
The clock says 3 h 25 min
